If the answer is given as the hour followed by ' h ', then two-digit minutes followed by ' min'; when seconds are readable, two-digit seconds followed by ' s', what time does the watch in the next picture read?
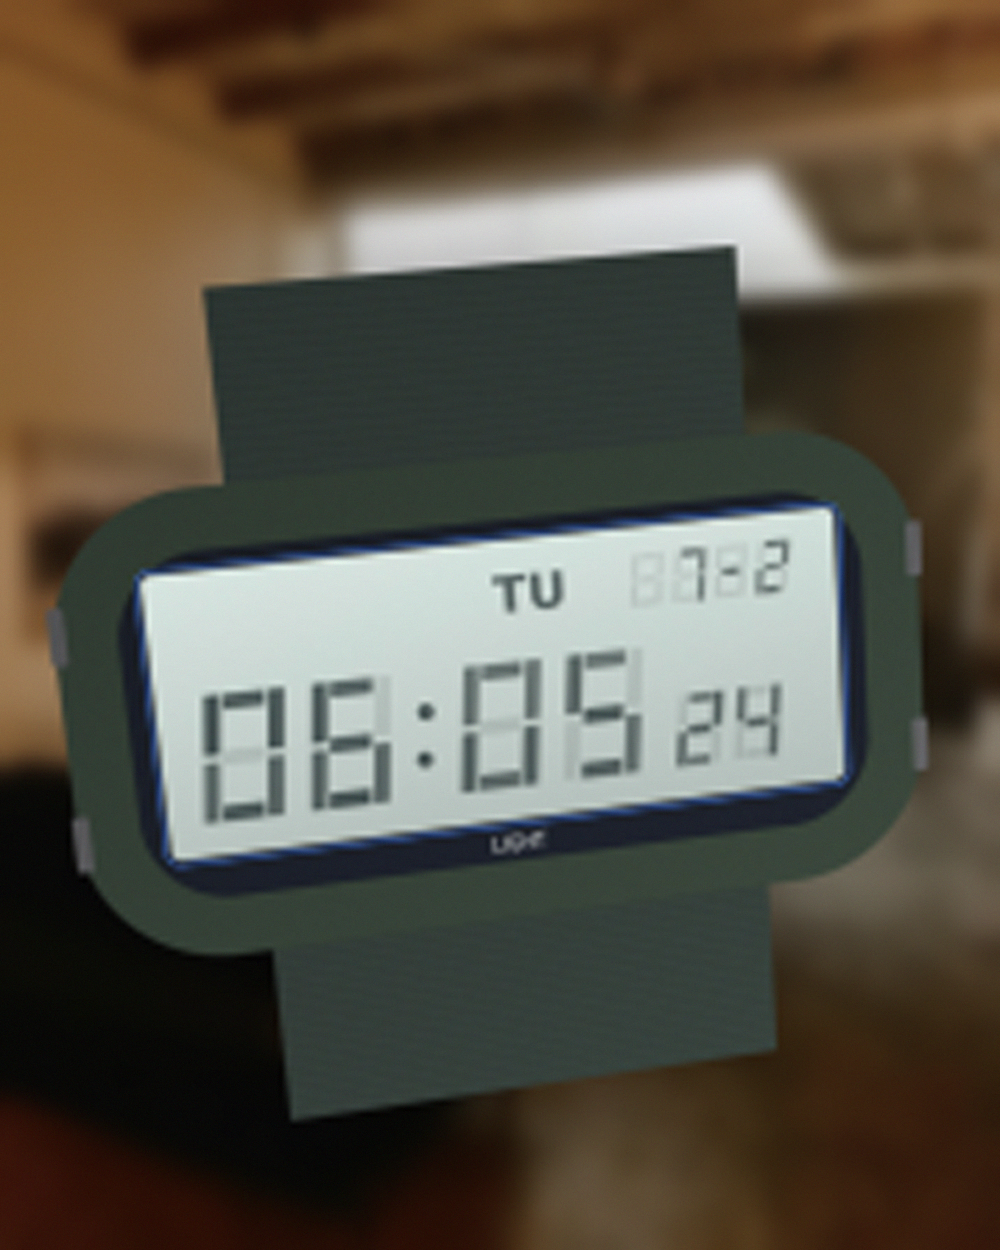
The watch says 6 h 05 min 24 s
